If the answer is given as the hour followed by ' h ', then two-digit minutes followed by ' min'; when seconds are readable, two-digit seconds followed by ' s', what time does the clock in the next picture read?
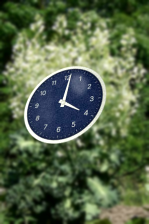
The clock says 4 h 01 min
